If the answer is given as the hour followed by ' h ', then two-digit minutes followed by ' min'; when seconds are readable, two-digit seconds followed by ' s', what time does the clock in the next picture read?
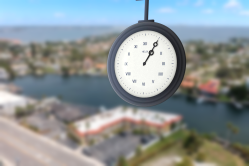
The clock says 1 h 05 min
